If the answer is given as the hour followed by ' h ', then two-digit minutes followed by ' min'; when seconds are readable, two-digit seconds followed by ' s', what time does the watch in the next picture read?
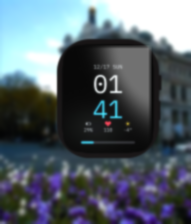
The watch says 1 h 41 min
